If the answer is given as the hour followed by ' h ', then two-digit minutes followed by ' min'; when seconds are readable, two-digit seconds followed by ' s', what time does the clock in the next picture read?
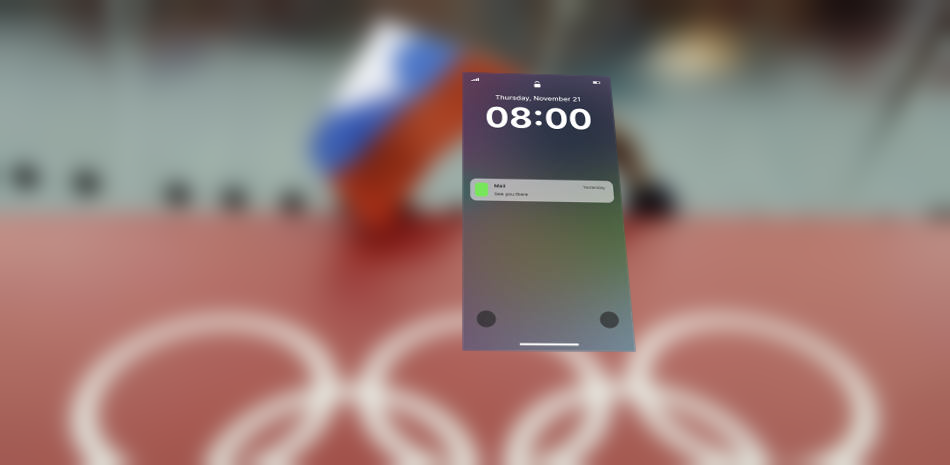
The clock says 8 h 00 min
